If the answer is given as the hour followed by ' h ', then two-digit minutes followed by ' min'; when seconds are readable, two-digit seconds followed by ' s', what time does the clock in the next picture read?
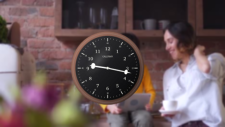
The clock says 9 h 17 min
